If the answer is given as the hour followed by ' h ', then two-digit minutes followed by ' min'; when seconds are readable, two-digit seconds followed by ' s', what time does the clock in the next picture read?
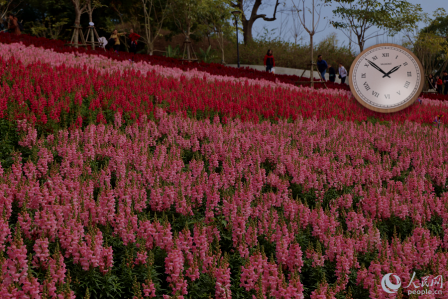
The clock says 1 h 52 min
